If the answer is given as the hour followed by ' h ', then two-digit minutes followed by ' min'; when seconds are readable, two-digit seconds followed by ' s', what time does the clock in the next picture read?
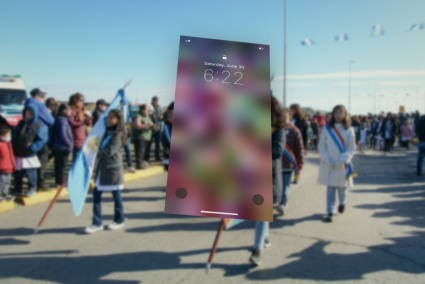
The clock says 6 h 22 min
